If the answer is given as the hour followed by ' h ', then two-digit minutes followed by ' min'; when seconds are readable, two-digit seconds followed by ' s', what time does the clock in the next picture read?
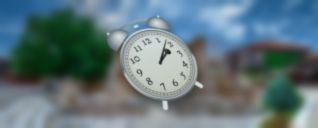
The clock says 2 h 08 min
